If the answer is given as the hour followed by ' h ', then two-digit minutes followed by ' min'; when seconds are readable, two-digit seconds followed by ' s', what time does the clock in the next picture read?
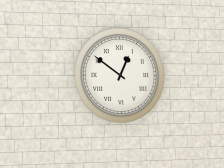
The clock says 12 h 51 min
